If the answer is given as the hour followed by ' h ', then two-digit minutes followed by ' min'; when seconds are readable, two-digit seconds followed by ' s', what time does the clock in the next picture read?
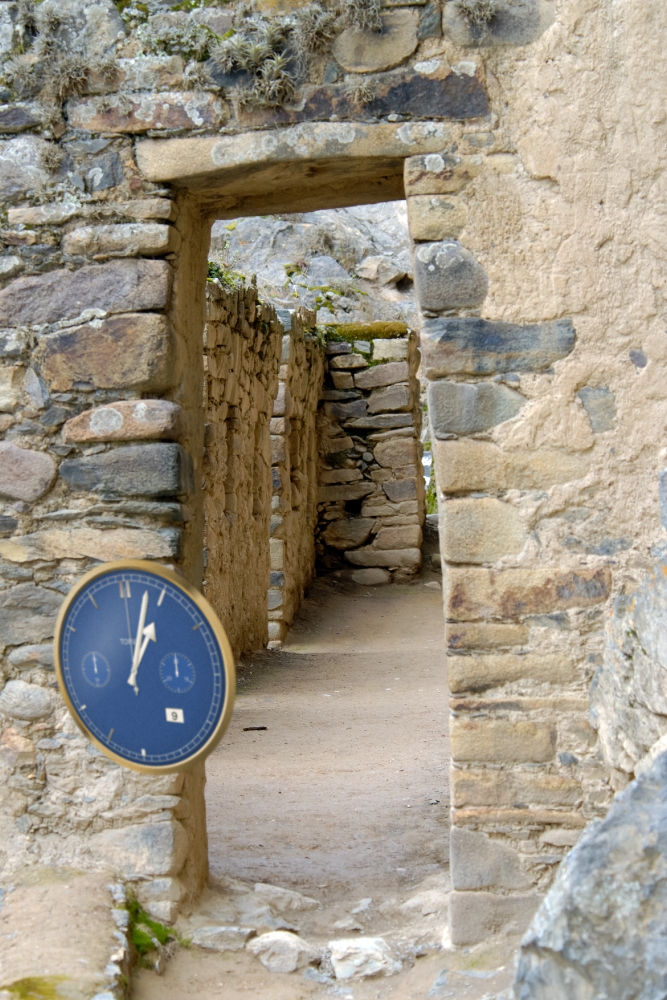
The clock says 1 h 03 min
